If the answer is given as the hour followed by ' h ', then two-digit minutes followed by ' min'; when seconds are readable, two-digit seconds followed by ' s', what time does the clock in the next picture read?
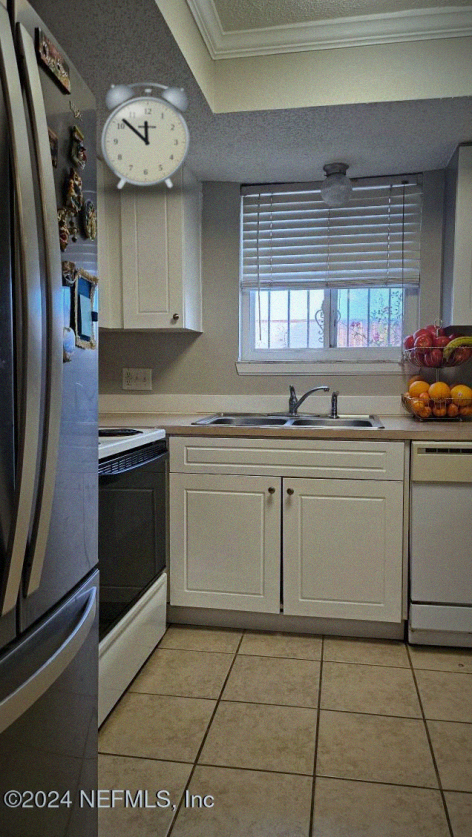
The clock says 11 h 52 min
